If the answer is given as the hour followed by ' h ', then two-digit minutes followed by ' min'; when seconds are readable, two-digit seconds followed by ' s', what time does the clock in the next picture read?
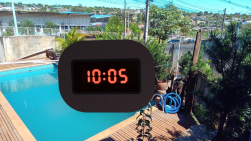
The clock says 10 h 05 min
